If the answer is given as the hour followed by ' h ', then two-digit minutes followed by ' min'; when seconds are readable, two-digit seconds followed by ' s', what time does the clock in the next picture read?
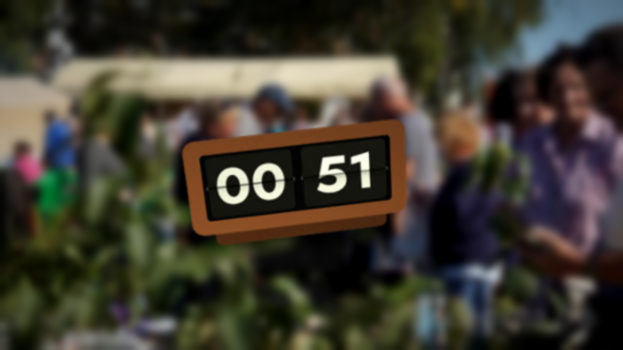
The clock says 0 h 51 min
